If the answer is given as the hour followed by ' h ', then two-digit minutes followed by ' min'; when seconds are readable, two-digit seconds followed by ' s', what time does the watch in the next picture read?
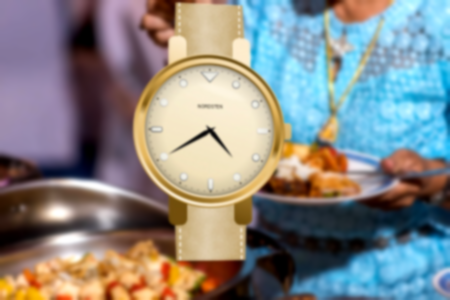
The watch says 4 h 40 min
